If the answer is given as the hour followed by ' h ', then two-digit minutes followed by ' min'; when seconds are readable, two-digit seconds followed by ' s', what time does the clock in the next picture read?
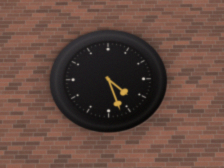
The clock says 4 h 27 min
